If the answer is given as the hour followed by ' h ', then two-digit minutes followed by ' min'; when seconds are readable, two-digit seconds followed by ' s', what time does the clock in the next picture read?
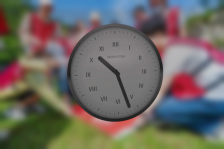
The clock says 10 h 27 min
